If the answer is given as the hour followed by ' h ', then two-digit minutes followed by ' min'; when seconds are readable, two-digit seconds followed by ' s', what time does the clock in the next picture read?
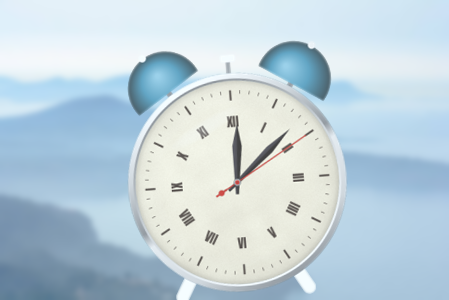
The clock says 12 h 08 min 10 s
